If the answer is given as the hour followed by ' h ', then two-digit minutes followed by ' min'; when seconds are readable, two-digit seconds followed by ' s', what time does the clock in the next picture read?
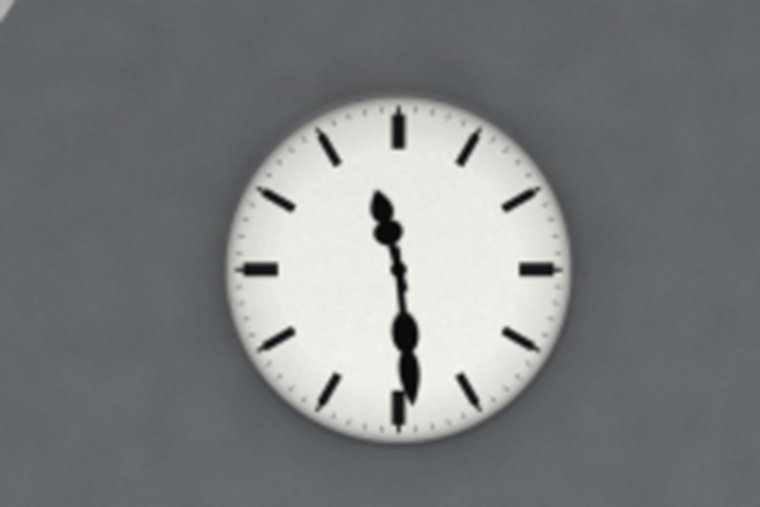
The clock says 11 h 29 min
